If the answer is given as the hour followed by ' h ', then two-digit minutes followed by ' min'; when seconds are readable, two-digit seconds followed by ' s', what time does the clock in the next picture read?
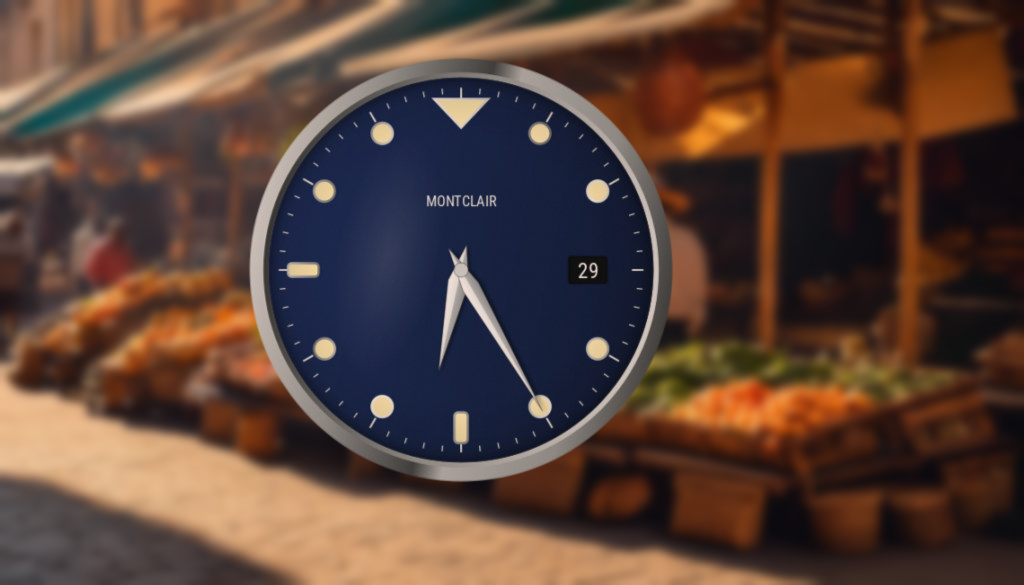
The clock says 6 h 25 min
